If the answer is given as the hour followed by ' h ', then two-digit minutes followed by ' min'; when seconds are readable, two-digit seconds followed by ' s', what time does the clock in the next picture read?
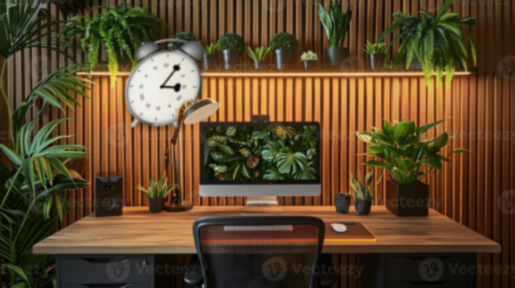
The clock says 3 h 05 min
